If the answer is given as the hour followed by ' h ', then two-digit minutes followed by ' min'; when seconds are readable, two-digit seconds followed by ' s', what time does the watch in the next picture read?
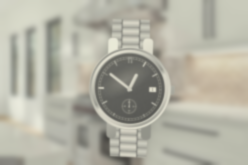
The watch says 12 h 51 min
